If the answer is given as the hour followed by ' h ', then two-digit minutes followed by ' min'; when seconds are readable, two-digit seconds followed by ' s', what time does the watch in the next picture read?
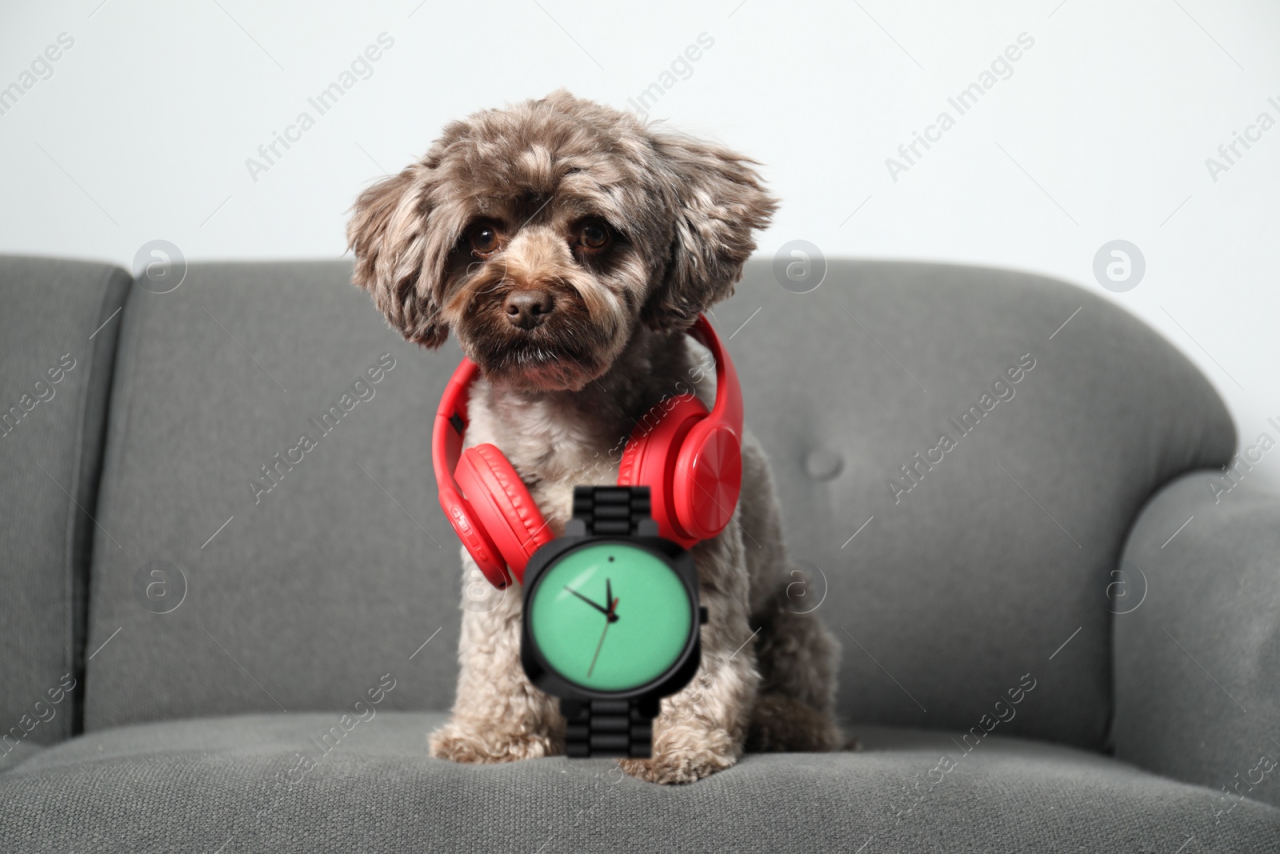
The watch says 11 h 50 min 33 s
